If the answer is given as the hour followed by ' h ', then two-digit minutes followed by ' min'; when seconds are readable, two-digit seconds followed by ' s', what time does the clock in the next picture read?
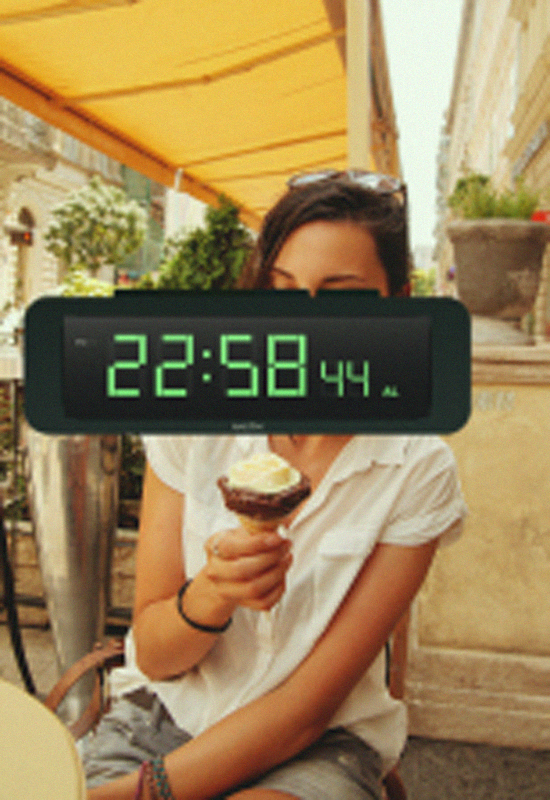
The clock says 22 h 58 min 44 s
